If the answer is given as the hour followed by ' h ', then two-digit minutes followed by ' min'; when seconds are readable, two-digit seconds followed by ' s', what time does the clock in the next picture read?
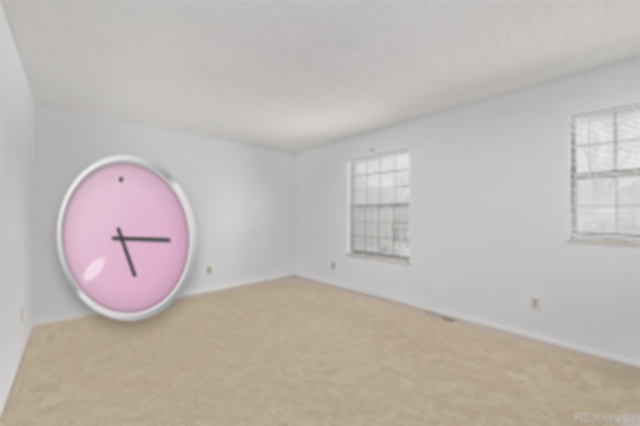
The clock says 5 h 15 min
